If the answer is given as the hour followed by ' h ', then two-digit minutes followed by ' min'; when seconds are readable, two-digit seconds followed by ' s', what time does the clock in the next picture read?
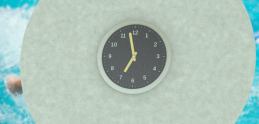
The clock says 6 h 58 min
